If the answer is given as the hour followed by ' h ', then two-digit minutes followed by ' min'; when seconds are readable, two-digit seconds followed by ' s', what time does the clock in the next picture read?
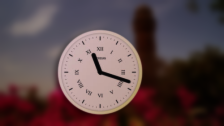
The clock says 11 h 18 min
